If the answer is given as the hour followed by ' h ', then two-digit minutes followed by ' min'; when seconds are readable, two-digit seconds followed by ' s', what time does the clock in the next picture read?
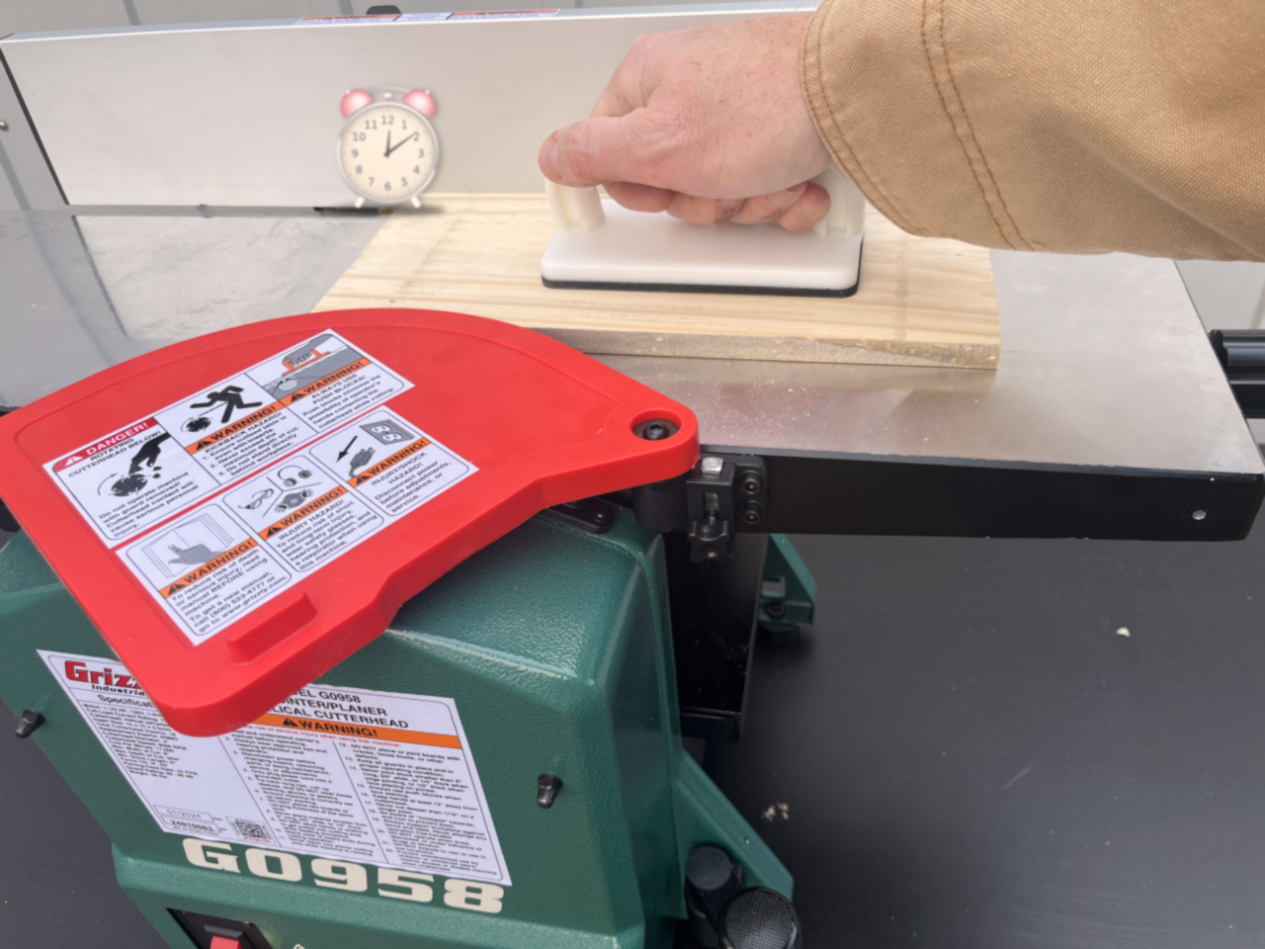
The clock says 12 h 09 min
